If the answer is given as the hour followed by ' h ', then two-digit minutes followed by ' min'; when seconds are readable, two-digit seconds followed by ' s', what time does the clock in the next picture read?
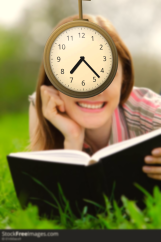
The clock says 7 h 23 min
